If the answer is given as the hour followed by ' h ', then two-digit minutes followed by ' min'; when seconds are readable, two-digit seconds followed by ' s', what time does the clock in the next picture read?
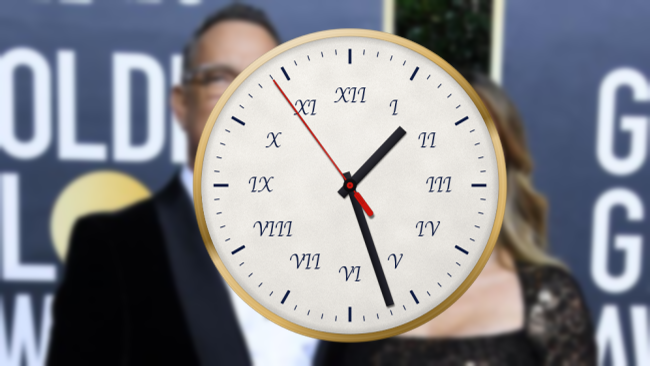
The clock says 1 h 26 min 54 s
